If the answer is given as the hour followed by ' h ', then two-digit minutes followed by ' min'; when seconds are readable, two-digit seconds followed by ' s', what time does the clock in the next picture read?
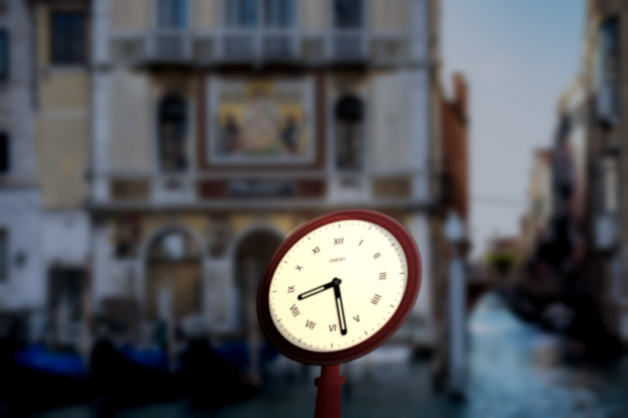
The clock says 8 h 28 min
